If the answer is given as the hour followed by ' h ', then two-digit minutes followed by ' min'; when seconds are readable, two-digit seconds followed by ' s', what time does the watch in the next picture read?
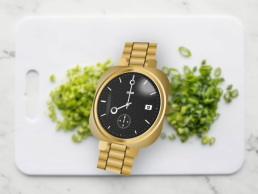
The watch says 8 h 00 min
